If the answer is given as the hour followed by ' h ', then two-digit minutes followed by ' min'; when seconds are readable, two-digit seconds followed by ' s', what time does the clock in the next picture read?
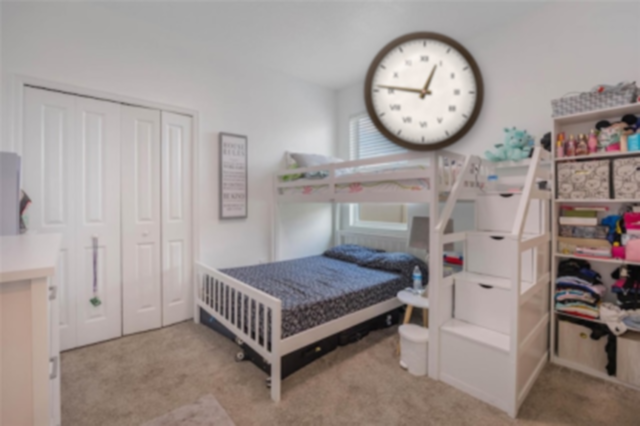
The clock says 12 h 46 min
